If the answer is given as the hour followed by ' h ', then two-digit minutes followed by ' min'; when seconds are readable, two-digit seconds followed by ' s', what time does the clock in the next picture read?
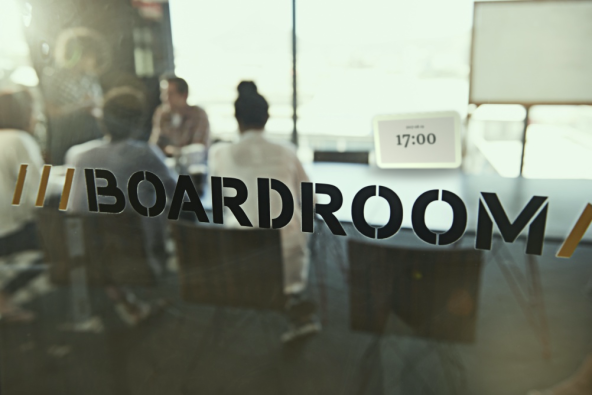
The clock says 17 h 00 min
